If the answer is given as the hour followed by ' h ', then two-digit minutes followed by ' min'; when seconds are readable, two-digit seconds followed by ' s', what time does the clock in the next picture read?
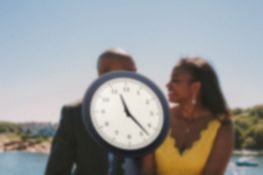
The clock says 11 h 23 min
